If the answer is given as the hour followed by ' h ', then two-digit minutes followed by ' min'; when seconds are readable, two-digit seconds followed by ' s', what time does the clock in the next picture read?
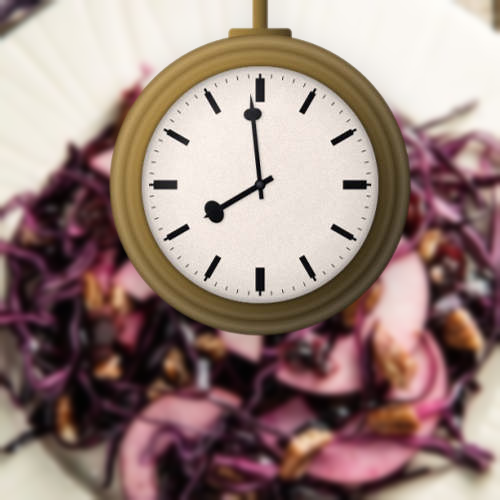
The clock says 7 h 59 min
